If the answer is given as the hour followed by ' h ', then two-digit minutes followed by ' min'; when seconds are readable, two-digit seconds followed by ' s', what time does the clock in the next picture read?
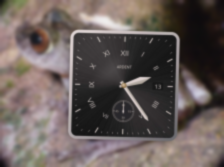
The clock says 2 h 24 min
